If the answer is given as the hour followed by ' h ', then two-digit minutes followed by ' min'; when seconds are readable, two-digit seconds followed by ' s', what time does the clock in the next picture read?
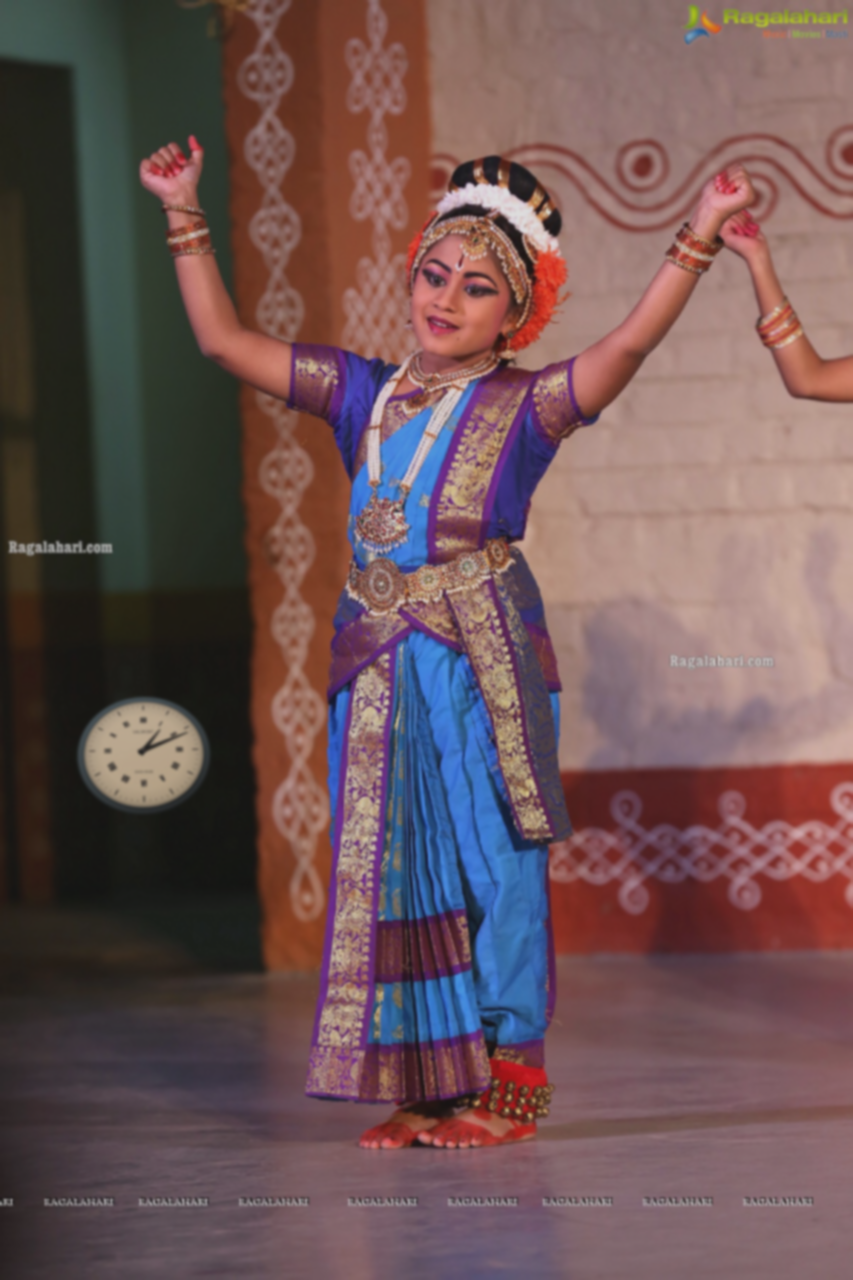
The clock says 1 h 11 min
